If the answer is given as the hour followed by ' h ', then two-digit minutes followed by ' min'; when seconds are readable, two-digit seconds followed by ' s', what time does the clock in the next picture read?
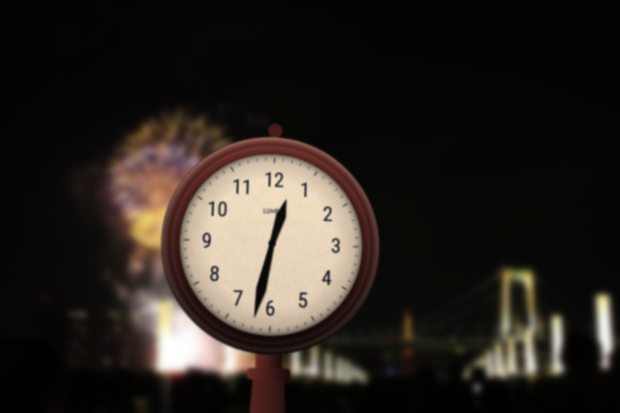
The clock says 12 h 32 min
